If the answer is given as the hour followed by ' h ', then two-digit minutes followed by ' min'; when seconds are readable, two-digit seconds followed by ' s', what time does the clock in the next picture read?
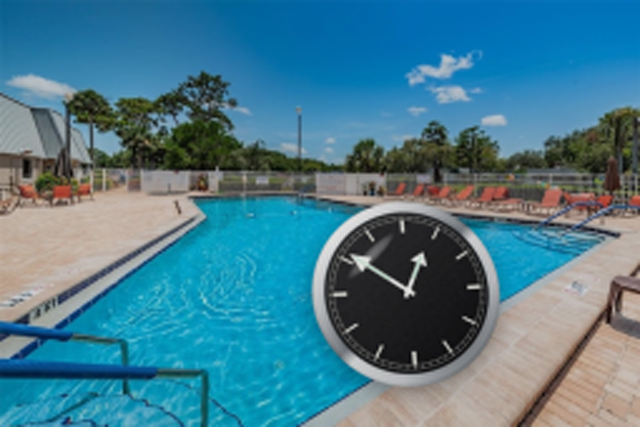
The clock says 12 h 51 min
